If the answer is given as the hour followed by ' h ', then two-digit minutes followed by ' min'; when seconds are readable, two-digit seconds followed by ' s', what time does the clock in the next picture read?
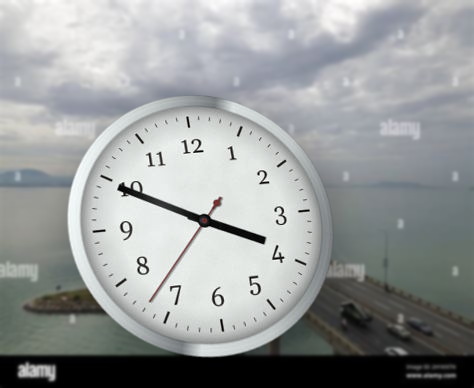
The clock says 3 h 49 min 37 s
